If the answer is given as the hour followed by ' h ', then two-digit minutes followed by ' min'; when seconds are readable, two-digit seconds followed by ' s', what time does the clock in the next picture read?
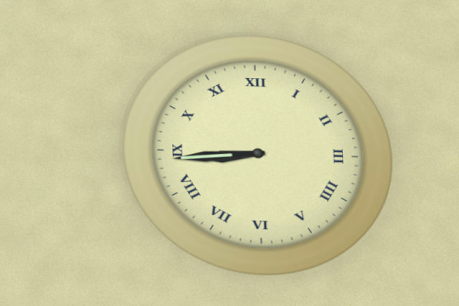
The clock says 8 h 44 min
